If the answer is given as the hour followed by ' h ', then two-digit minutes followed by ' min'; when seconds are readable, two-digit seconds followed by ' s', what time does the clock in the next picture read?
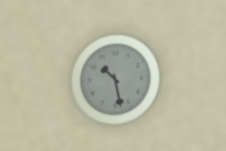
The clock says 10 h 28 min
